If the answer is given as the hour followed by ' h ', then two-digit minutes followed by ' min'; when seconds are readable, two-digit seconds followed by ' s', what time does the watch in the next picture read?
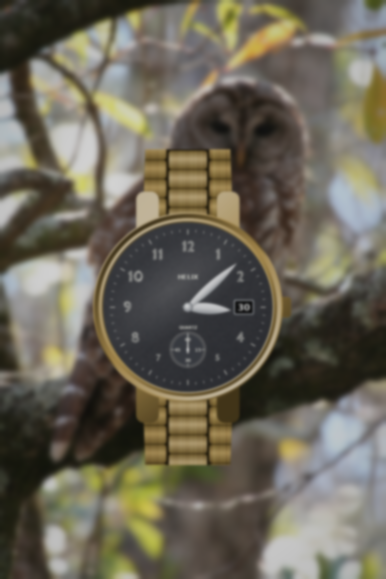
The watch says 3 h 08 min
